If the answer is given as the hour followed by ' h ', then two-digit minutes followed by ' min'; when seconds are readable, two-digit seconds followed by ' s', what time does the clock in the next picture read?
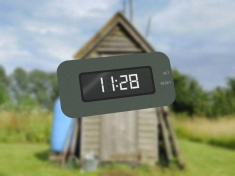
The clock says 11 h 28 min
